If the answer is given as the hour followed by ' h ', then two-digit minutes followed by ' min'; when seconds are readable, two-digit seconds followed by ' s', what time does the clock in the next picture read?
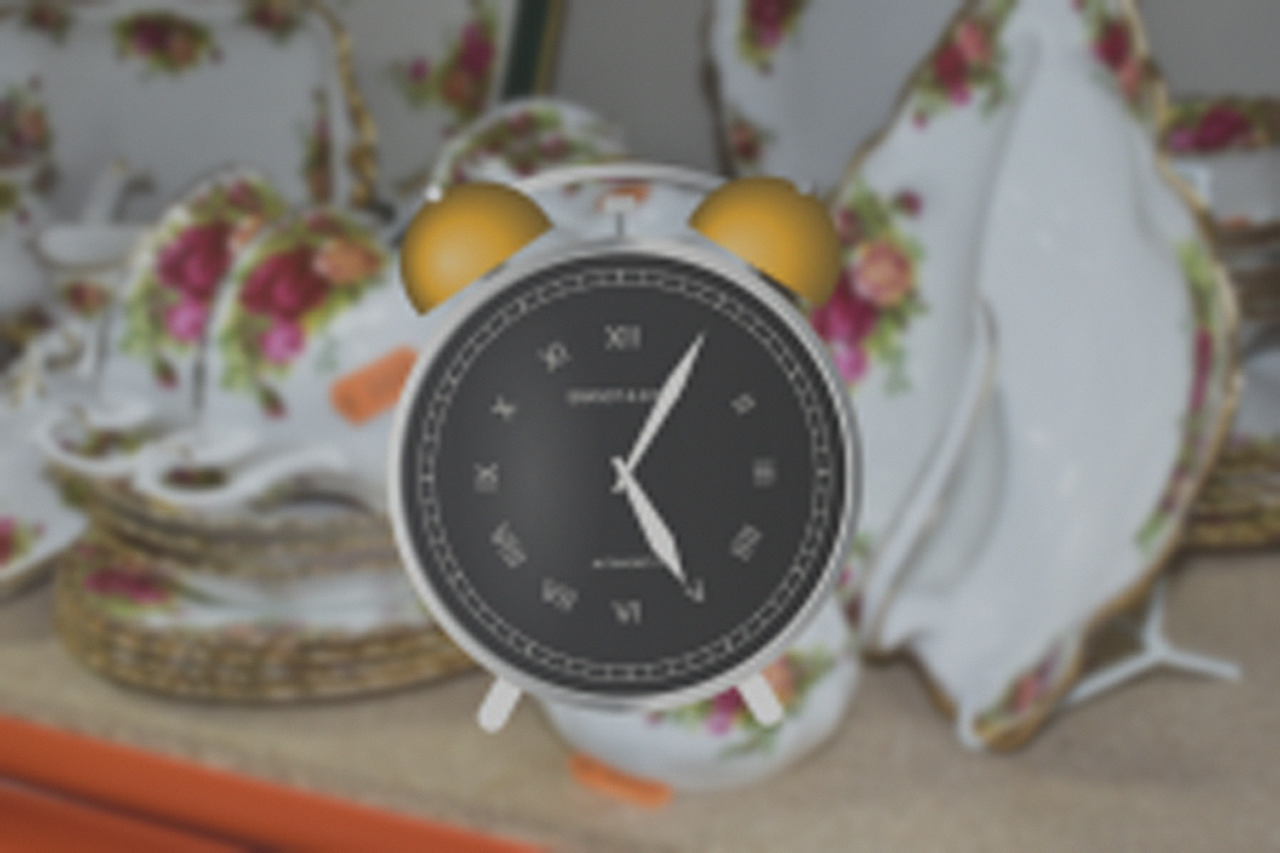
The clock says 5 h 05 min
